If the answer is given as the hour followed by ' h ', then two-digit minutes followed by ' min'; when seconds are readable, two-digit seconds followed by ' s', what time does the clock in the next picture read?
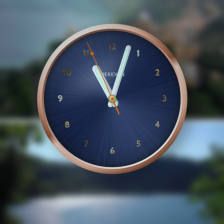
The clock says 11 h 02 min 56 s
